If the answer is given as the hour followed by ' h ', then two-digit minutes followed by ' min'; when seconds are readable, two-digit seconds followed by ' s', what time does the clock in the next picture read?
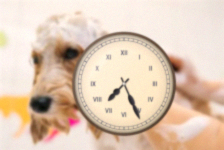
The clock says 7 h 26 min
